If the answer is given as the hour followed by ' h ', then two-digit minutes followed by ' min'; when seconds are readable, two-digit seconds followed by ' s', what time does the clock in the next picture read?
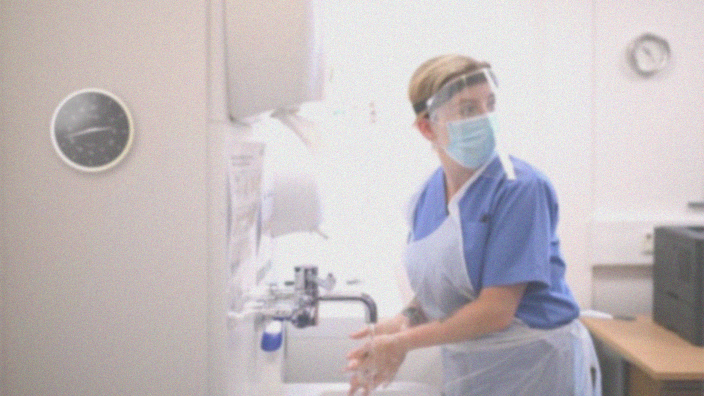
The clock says 2 h 42 min
